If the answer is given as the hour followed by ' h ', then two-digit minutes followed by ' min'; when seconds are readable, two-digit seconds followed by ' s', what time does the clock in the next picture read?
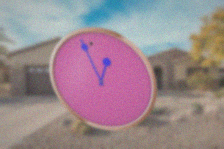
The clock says 12 h 58 min
